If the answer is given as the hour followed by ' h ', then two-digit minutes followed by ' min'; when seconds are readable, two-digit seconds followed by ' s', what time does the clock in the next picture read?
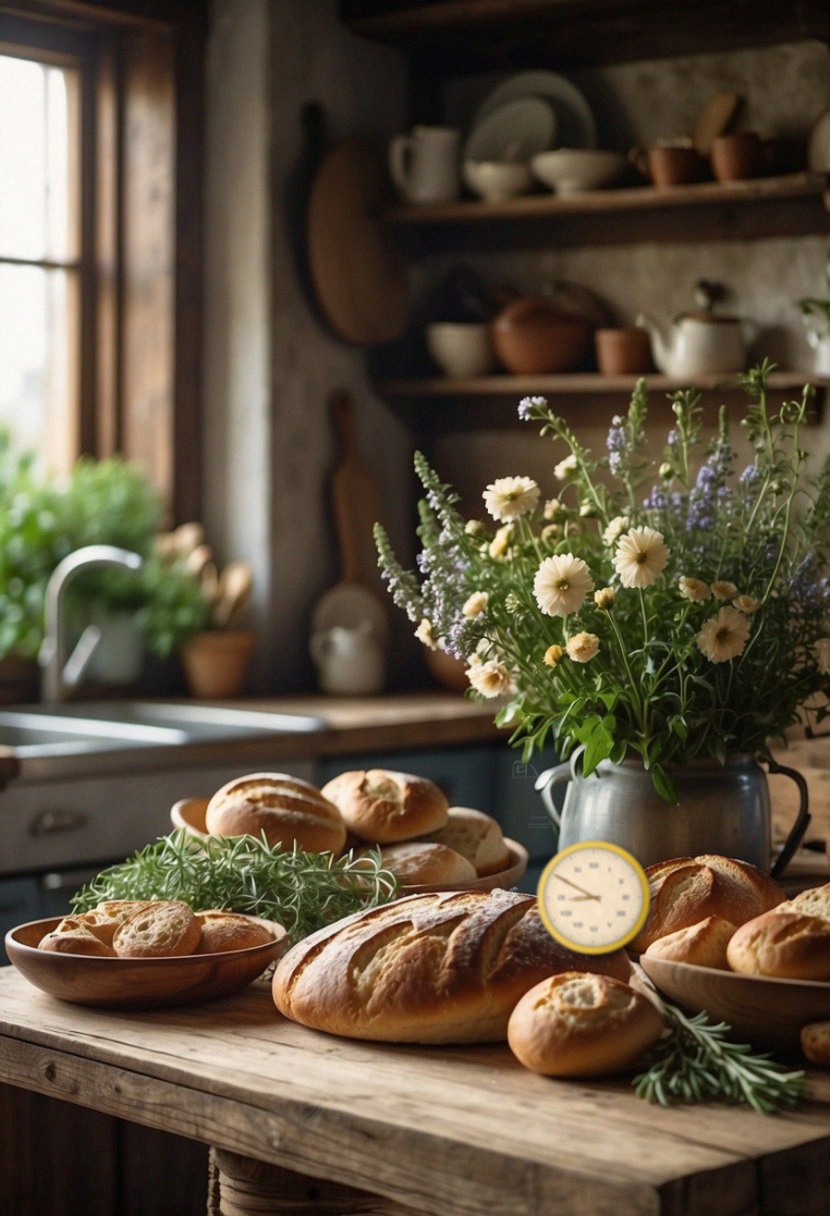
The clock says 8 h 50 min
